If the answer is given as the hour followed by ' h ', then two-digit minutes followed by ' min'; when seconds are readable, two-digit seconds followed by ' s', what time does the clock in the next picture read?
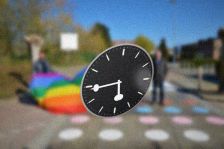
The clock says 5 h 44 min
